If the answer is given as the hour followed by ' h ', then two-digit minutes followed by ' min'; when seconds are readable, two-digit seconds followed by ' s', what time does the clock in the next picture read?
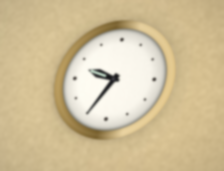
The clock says 9 h 35 min
